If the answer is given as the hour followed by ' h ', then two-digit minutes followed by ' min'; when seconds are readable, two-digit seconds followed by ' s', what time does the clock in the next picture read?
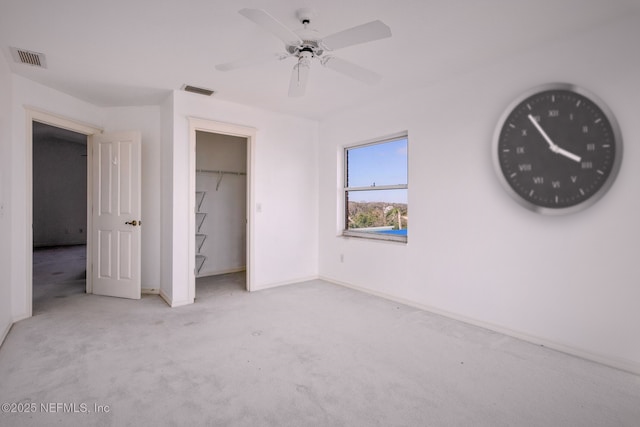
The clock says 3 h 54 min
